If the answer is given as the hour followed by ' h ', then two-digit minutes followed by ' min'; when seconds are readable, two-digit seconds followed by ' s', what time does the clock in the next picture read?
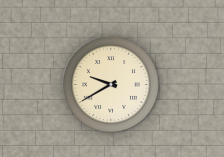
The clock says 9 h 40 min
